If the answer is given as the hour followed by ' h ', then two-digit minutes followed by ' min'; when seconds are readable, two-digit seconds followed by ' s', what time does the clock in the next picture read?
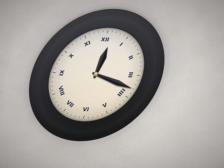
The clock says 12 h 18 min
